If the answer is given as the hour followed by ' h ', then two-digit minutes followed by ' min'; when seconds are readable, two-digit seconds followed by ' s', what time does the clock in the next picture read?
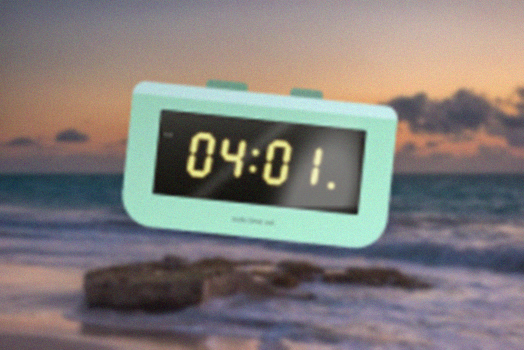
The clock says 4 h 01 min
